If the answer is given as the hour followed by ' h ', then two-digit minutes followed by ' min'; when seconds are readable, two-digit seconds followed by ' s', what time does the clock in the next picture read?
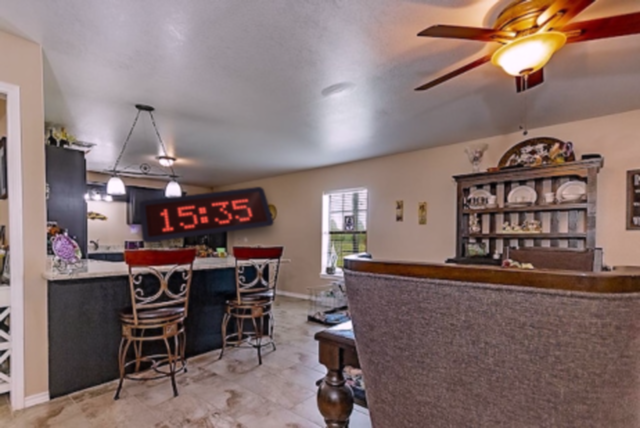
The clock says 15 h 35 min
